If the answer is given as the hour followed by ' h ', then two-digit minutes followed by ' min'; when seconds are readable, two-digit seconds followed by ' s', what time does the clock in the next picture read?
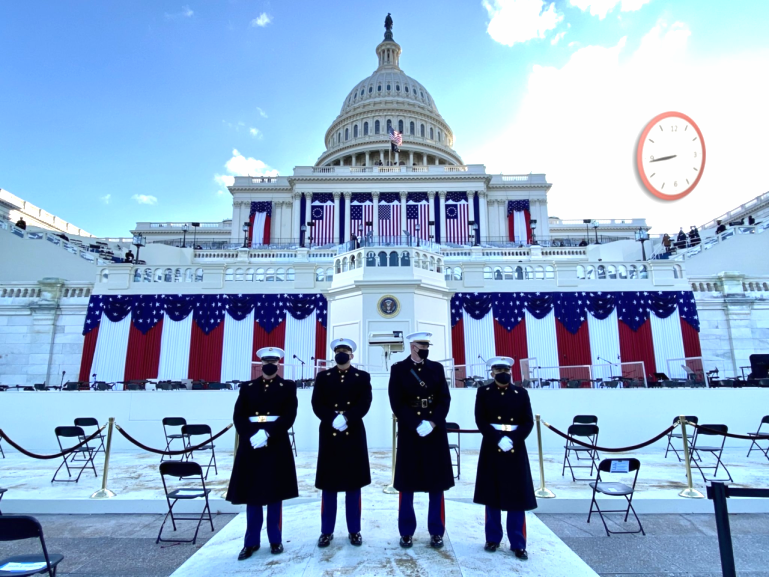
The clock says 8 h 44 min
